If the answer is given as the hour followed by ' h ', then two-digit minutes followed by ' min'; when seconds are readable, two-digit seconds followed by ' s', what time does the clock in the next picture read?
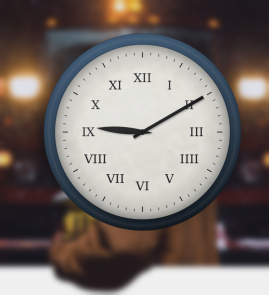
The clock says 9 h 10 min
